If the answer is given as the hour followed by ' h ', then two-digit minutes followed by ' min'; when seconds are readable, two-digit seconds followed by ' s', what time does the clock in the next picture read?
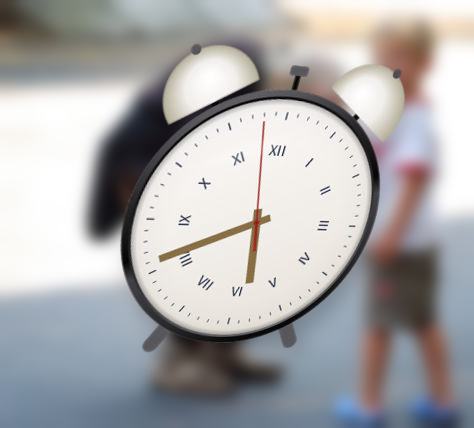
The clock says 5 h 40 min 58 s
